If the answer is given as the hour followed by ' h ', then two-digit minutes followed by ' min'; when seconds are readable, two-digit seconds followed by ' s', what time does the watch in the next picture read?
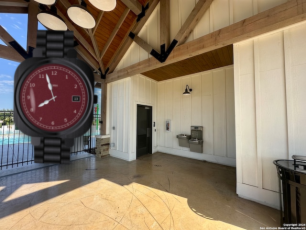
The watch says 7 h 57 min
